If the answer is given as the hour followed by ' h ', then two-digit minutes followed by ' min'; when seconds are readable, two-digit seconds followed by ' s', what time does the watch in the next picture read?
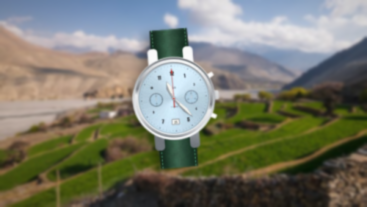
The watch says 11 h 23 min
